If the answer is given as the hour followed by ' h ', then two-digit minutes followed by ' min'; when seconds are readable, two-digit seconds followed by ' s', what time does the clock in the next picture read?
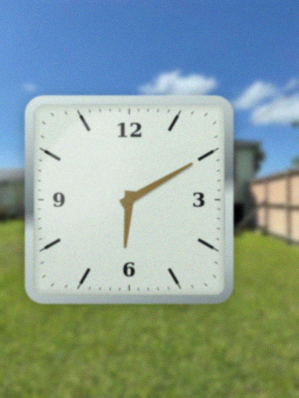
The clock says 6 h 10 min
